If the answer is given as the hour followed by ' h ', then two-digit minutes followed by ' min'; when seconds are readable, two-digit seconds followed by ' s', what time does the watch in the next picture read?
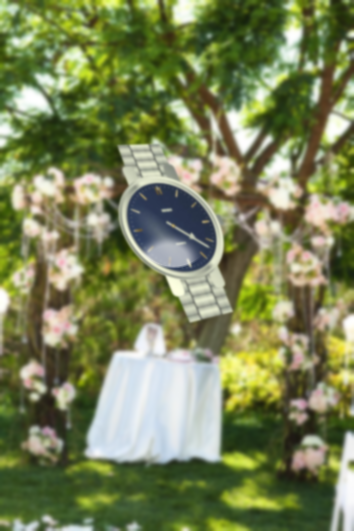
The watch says 4 h 22 min
